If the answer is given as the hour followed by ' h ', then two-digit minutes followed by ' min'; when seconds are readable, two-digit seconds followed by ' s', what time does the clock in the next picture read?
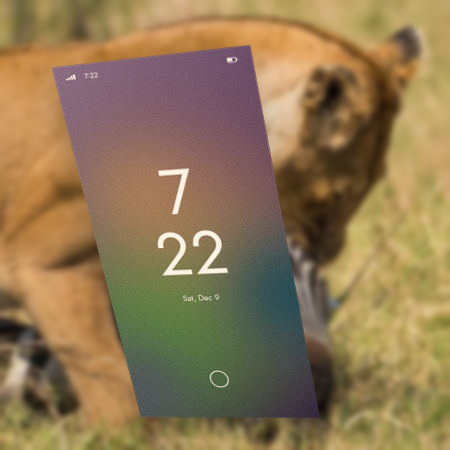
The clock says 7 h 22 min
